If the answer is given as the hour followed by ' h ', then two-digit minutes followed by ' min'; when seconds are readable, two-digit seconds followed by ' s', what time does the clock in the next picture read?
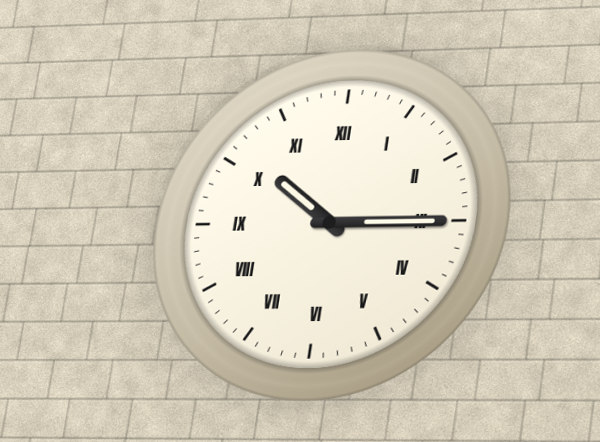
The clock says 10 h 15 min
